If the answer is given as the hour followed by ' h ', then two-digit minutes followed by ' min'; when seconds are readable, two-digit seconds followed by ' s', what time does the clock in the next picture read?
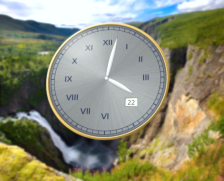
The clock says 4 h 02 min
